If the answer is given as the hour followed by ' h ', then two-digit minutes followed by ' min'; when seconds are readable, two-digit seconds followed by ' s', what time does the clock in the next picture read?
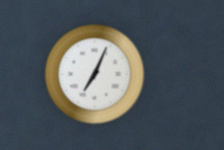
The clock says 7 h 04 min
